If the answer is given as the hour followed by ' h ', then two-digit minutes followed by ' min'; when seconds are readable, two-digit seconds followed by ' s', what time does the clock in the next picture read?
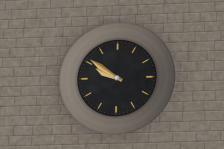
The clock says 9 h 51 min
